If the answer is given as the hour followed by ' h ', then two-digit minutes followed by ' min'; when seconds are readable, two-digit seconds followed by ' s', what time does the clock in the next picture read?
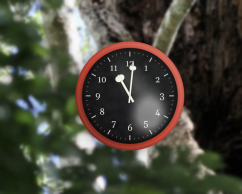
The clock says 11 h 01 min
